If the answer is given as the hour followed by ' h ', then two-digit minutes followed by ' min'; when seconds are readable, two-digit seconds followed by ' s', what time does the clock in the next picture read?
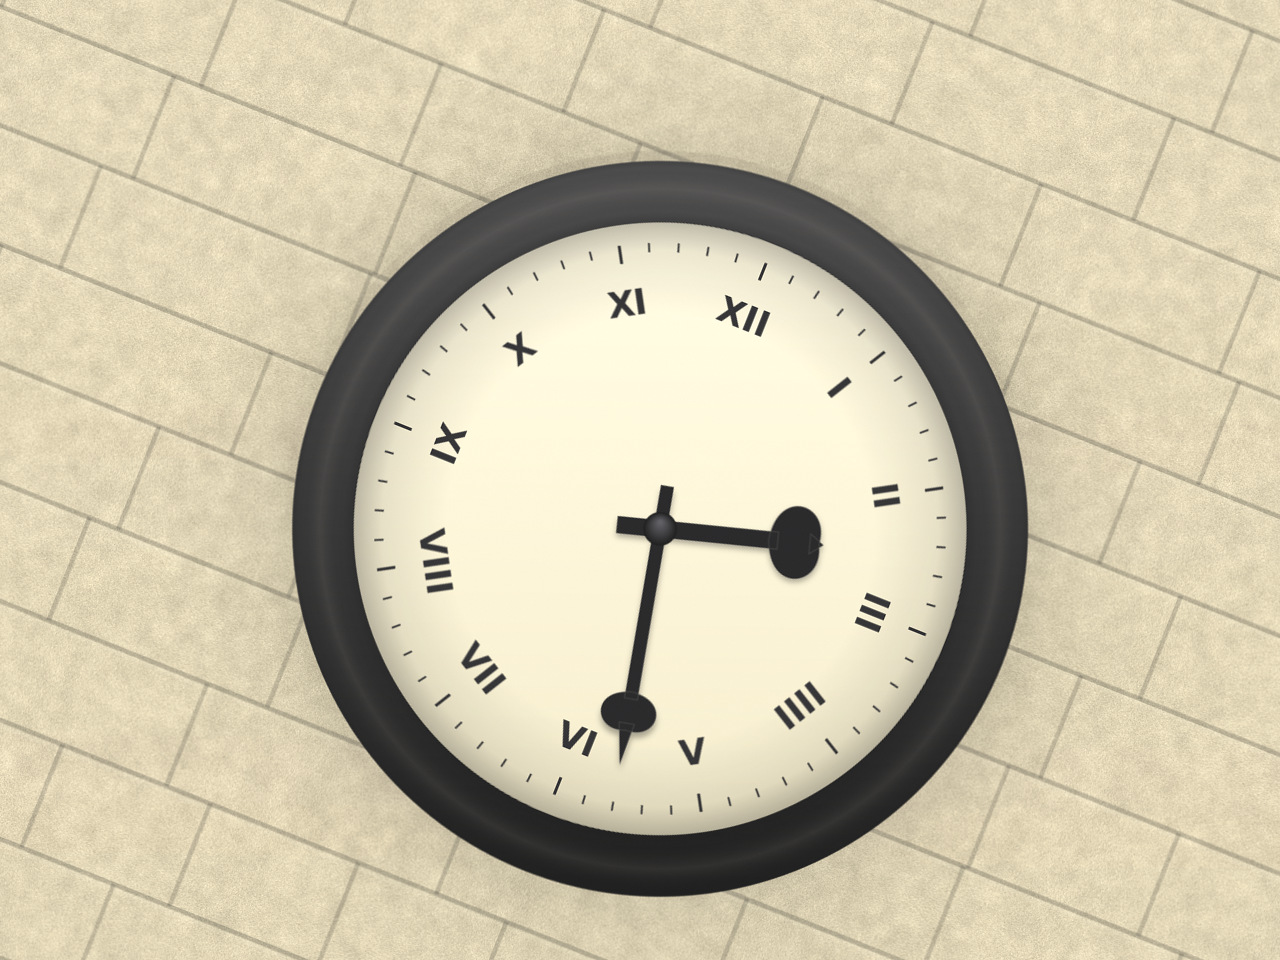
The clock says 2 h 28 min
